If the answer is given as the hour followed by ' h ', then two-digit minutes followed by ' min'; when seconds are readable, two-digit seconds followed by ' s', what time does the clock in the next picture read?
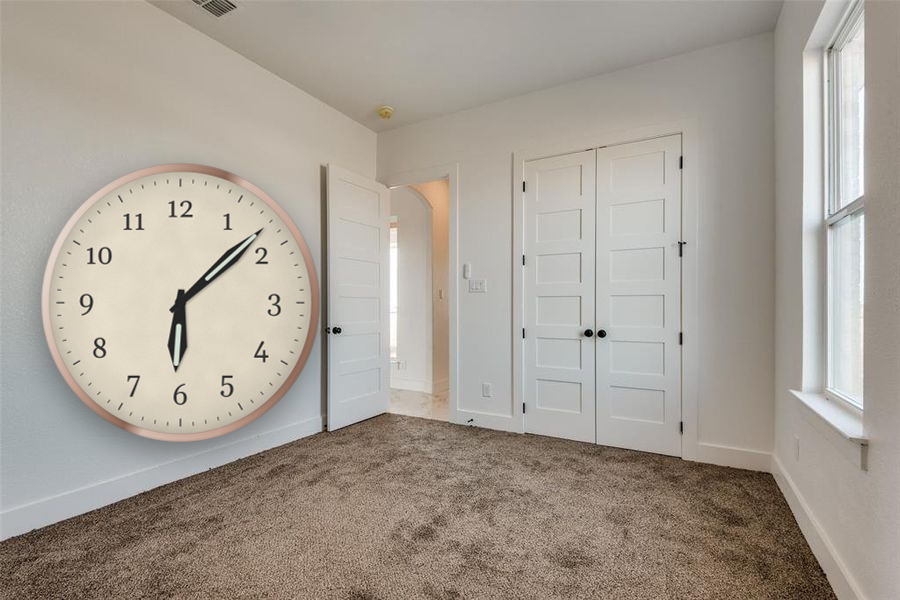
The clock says 6 h 08 min
